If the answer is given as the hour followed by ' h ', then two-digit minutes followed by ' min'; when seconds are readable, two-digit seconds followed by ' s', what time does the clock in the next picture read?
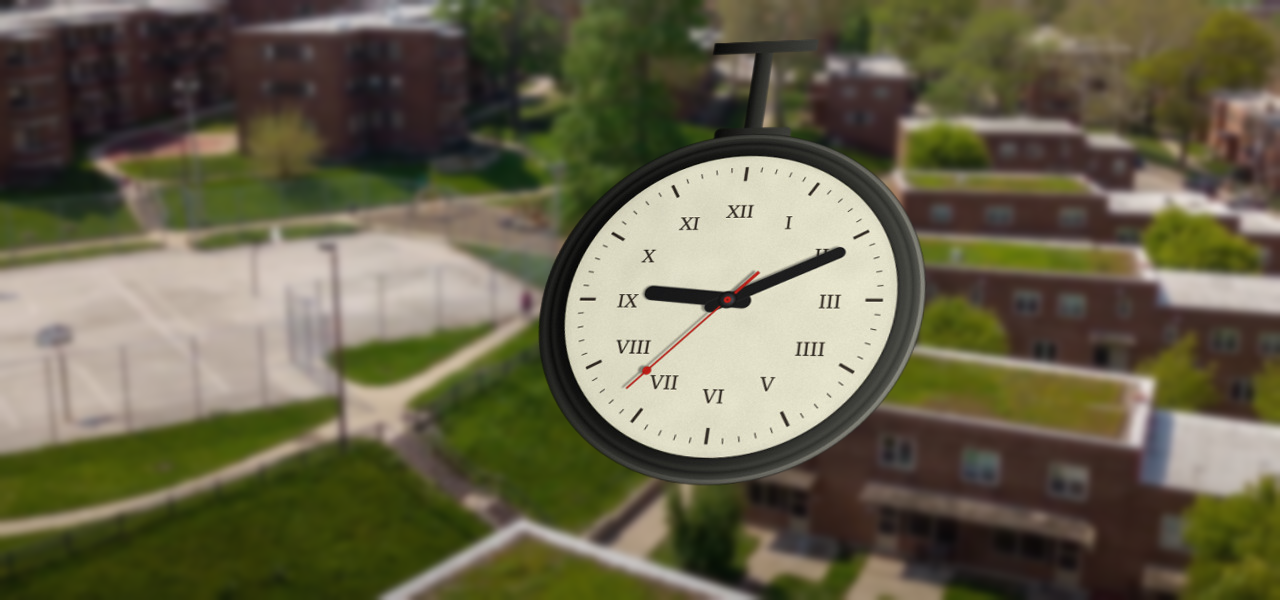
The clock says 9 h 10 min 37 s
